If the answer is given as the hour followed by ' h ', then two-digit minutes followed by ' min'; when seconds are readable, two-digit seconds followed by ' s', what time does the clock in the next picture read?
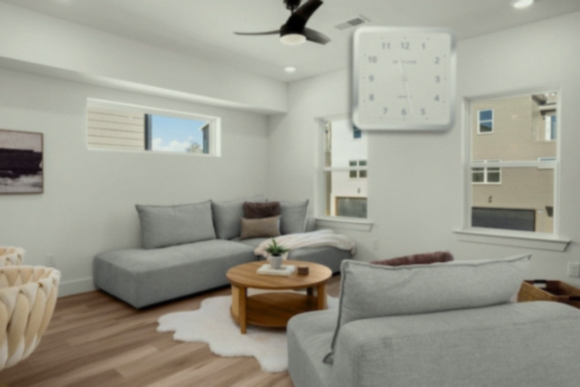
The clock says 11 h 28 min
